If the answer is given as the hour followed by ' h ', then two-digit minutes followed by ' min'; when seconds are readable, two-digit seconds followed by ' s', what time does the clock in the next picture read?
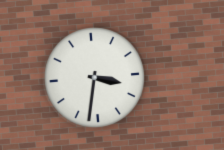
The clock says 3 h 32 min
